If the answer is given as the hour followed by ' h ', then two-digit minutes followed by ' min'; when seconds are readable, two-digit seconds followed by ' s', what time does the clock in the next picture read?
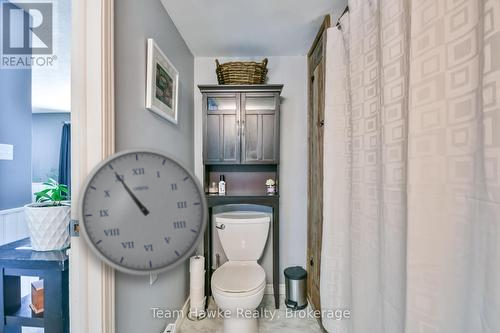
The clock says 10 h 55 min
